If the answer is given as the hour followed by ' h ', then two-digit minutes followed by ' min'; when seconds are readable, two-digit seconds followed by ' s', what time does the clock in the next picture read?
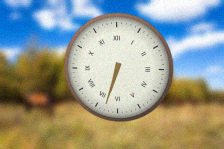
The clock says 6 h 33 min
